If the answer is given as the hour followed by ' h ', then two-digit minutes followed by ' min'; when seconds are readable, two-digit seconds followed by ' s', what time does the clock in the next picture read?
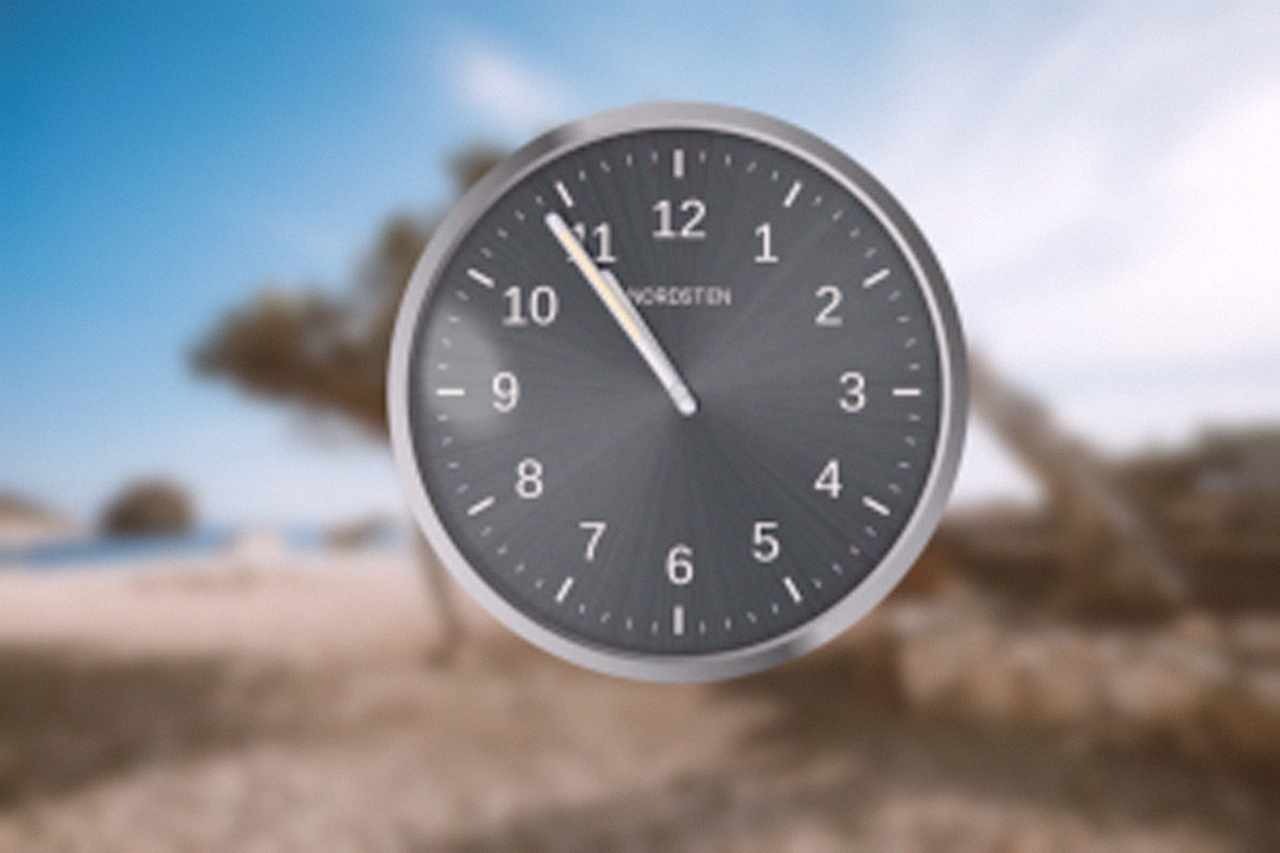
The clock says 10 h 54 min
